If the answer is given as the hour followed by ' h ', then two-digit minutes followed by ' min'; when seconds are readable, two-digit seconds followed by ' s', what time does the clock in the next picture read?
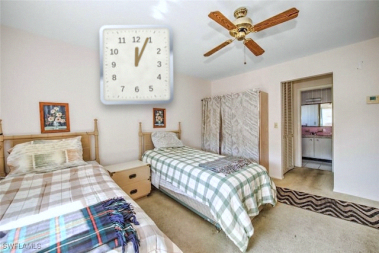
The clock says 12 h 04 min
